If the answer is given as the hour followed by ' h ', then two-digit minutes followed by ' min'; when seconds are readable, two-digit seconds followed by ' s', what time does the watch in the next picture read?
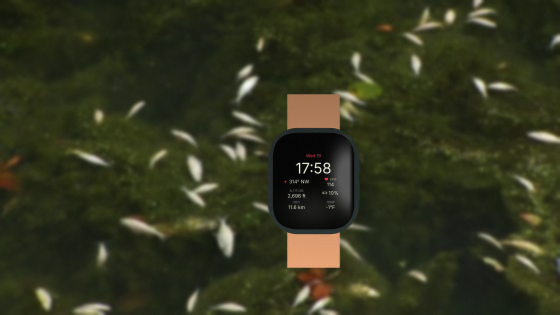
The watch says 17 h 58 min
